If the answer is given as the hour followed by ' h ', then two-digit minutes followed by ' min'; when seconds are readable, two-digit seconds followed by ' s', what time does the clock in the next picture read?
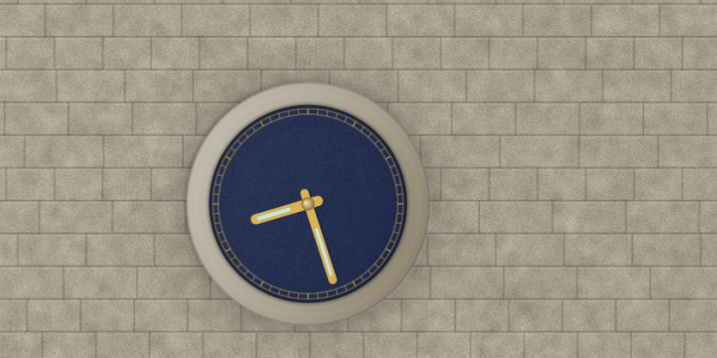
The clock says 8 h 27 min
